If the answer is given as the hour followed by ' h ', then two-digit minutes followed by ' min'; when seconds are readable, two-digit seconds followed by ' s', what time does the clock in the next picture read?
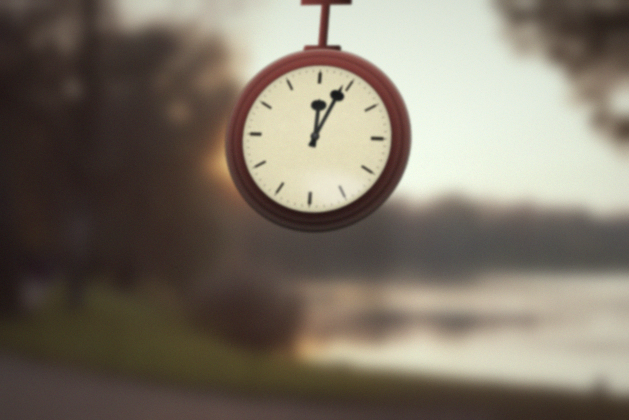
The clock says 12 h 04 min
